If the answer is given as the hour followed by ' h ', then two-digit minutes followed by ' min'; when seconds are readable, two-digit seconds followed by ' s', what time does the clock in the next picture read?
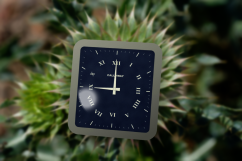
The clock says 9 h 00 min
